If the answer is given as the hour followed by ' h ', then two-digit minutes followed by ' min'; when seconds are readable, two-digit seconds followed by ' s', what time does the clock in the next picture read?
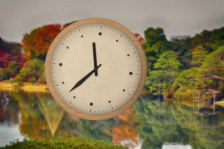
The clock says 11 h 37 min
